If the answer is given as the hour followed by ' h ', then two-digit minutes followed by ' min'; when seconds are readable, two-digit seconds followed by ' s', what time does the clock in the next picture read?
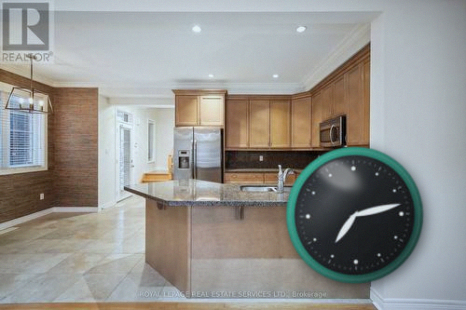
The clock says 7 h 13 min
